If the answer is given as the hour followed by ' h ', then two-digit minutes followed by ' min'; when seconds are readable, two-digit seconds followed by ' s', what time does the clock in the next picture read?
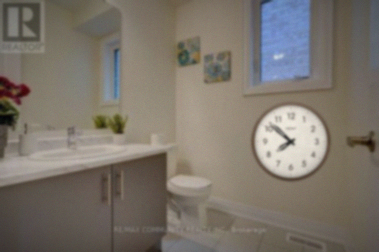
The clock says 7 h 52 min
